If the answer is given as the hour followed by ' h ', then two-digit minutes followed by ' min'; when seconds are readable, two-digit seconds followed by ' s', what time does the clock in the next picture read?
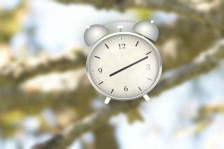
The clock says 8 h 11 min
